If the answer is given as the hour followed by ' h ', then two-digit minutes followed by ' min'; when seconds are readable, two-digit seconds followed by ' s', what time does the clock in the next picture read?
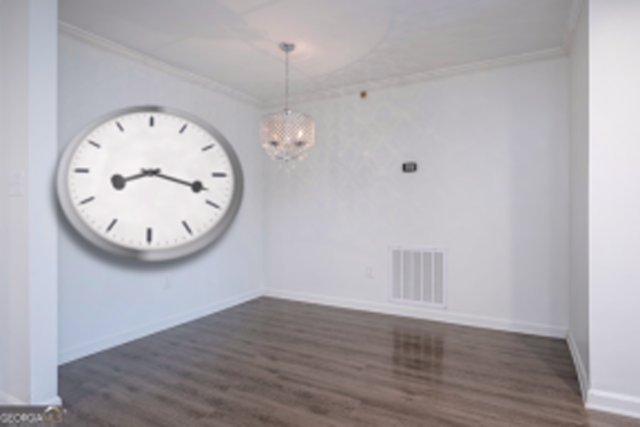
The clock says 8 h 18 min
